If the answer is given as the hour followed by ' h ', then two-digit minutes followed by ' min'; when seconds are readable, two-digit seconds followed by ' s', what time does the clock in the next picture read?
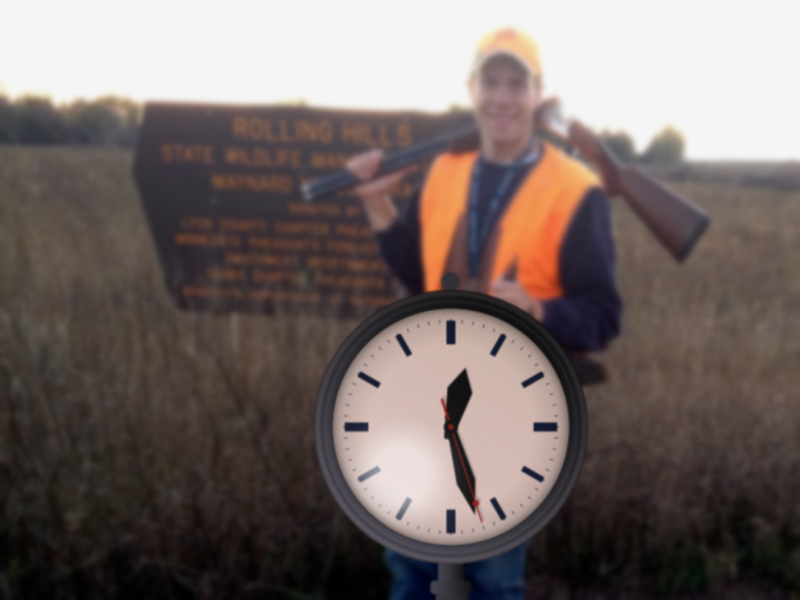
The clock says 12 h 27 min 27 s
